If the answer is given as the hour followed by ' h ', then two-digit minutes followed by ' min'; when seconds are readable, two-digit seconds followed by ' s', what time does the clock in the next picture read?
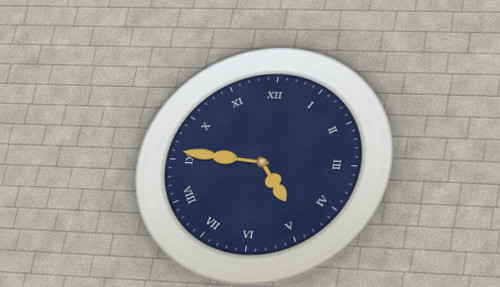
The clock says 4 h 46 min
